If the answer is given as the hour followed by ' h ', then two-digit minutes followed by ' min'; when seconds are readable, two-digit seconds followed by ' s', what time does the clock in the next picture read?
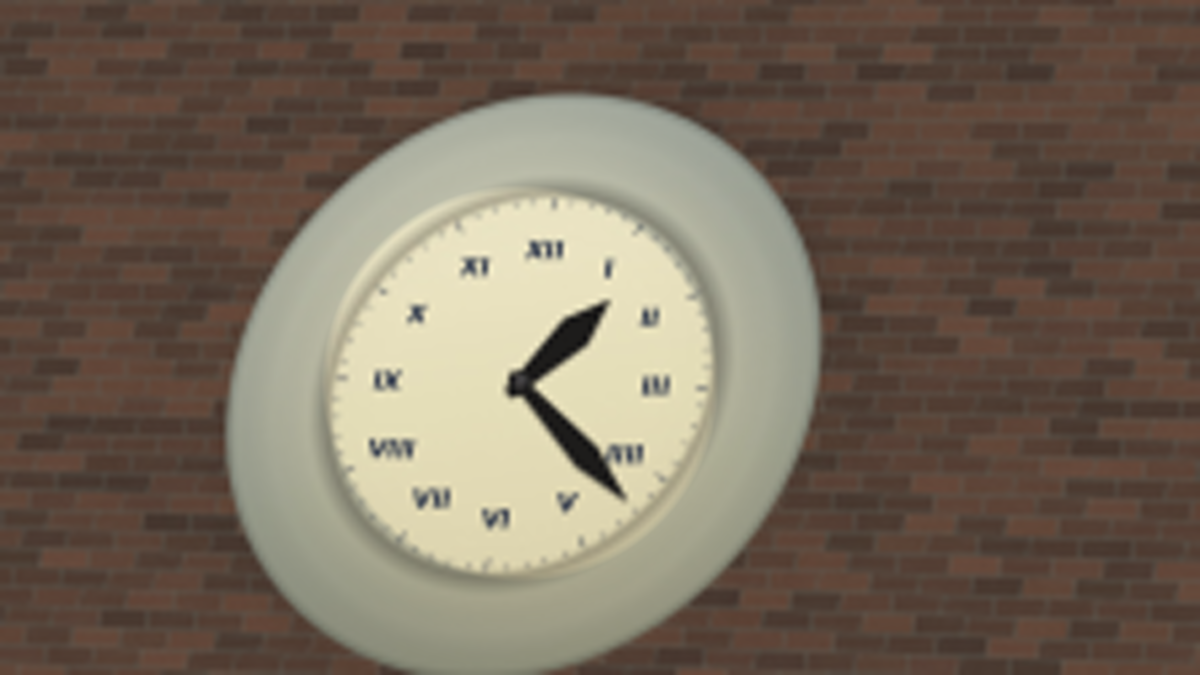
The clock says 1 h 22 min
